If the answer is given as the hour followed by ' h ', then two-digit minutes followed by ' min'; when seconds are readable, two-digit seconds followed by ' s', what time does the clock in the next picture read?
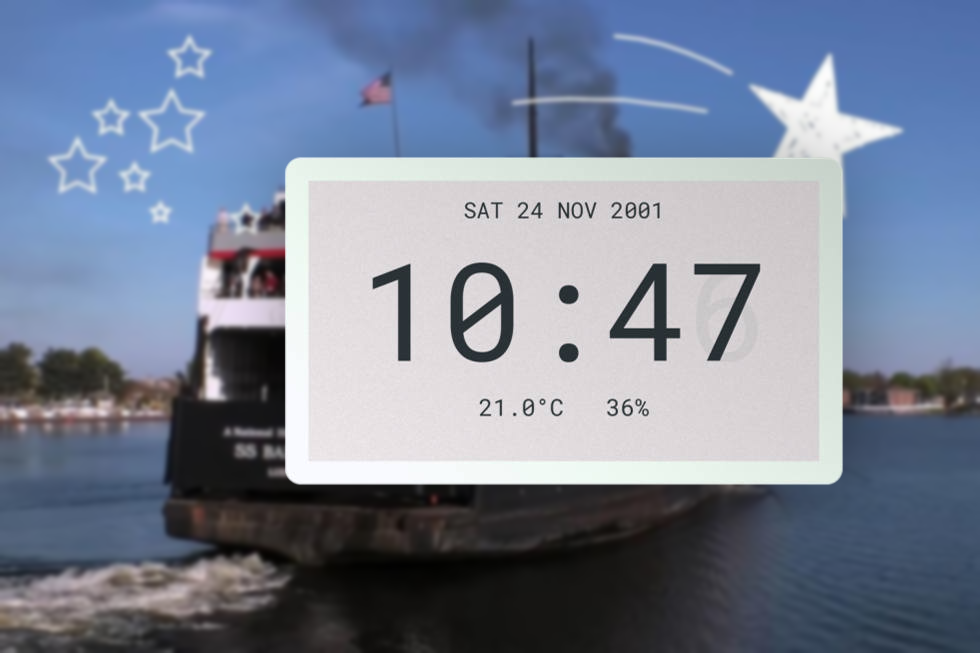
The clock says 10 h 47 min
